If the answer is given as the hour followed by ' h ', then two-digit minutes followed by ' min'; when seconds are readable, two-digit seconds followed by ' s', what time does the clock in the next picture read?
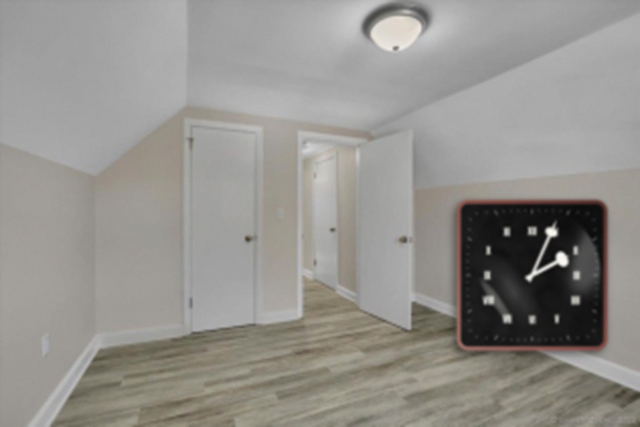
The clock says 2 h 04 min
